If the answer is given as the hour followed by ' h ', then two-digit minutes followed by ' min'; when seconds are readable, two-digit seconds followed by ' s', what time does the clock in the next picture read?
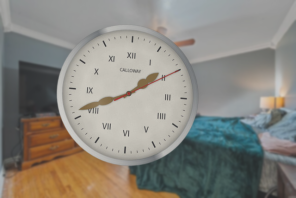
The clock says 1 h 41 min 10 s
